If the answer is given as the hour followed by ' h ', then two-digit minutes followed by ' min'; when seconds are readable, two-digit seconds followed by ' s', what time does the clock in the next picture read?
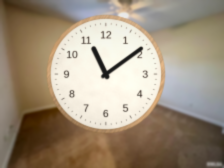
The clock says 11 h 09 min
